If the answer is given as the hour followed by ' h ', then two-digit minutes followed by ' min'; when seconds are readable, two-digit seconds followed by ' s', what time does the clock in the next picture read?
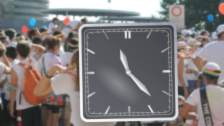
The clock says 11 h 23 min
